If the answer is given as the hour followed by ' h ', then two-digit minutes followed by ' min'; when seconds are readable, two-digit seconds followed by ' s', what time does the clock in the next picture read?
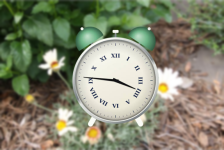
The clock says 3 h 46 min
